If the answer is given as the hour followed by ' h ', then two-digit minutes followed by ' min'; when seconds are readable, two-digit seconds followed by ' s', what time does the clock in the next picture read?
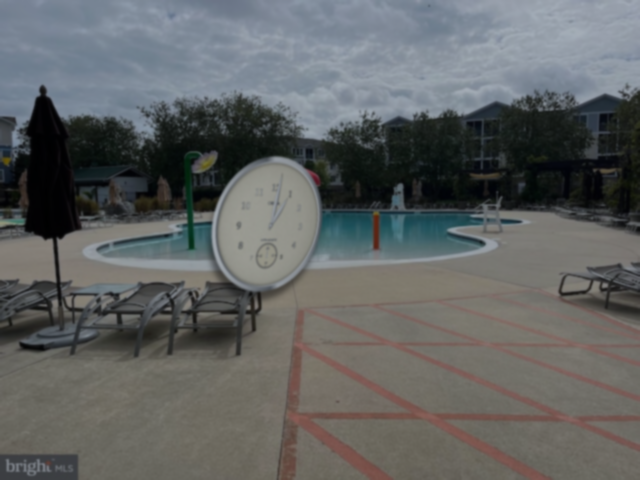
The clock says 1 h 01 min
